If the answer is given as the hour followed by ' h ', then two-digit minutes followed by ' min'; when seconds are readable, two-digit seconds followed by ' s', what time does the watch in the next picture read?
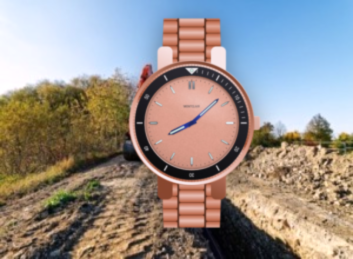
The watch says 8 h 08 min
